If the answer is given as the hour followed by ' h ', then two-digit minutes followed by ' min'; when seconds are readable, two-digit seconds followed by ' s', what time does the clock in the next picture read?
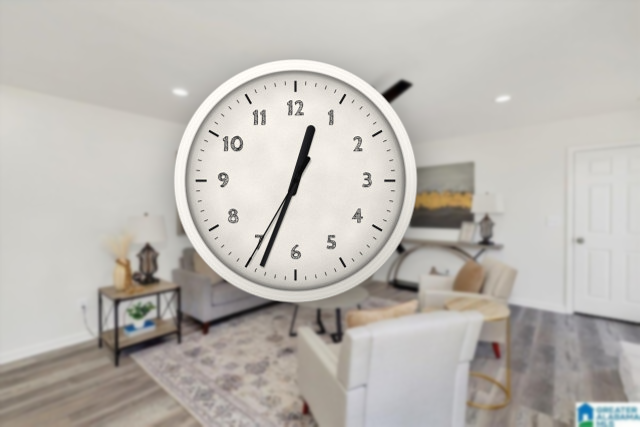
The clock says 12 h 33 min 35 s
